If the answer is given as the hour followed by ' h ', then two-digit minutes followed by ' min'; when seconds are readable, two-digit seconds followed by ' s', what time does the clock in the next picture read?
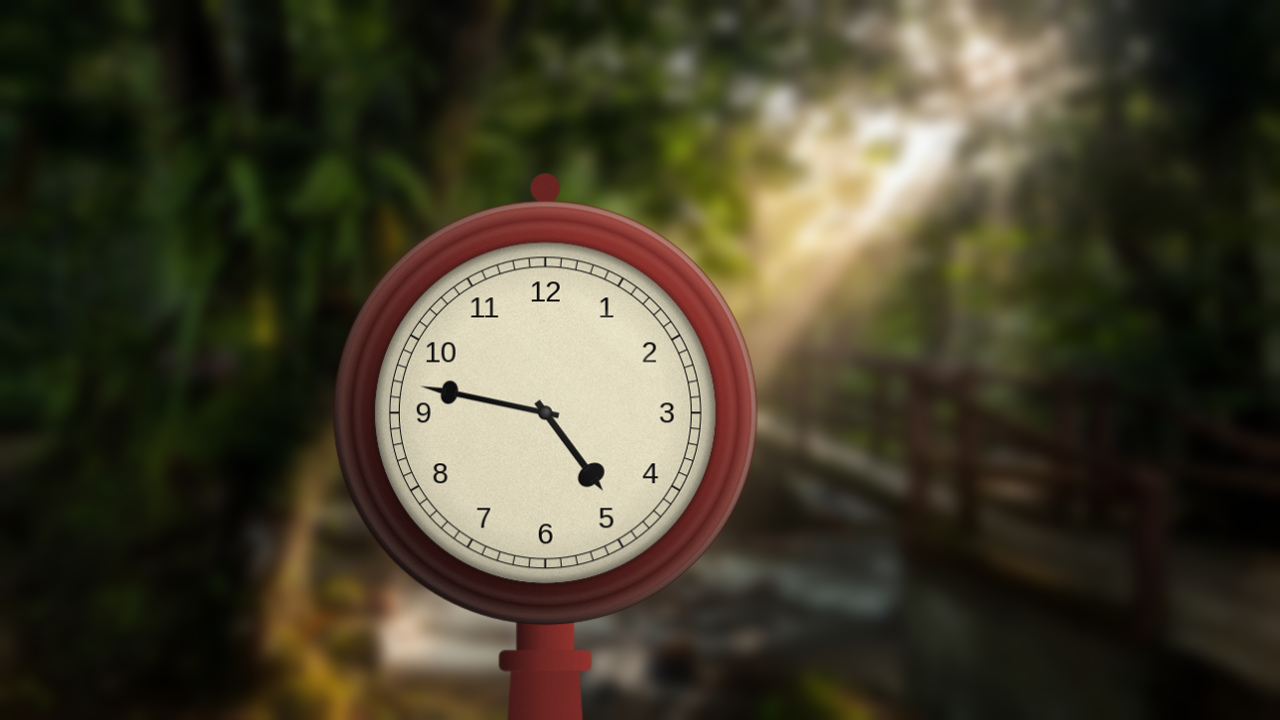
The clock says 4 h 47 min
